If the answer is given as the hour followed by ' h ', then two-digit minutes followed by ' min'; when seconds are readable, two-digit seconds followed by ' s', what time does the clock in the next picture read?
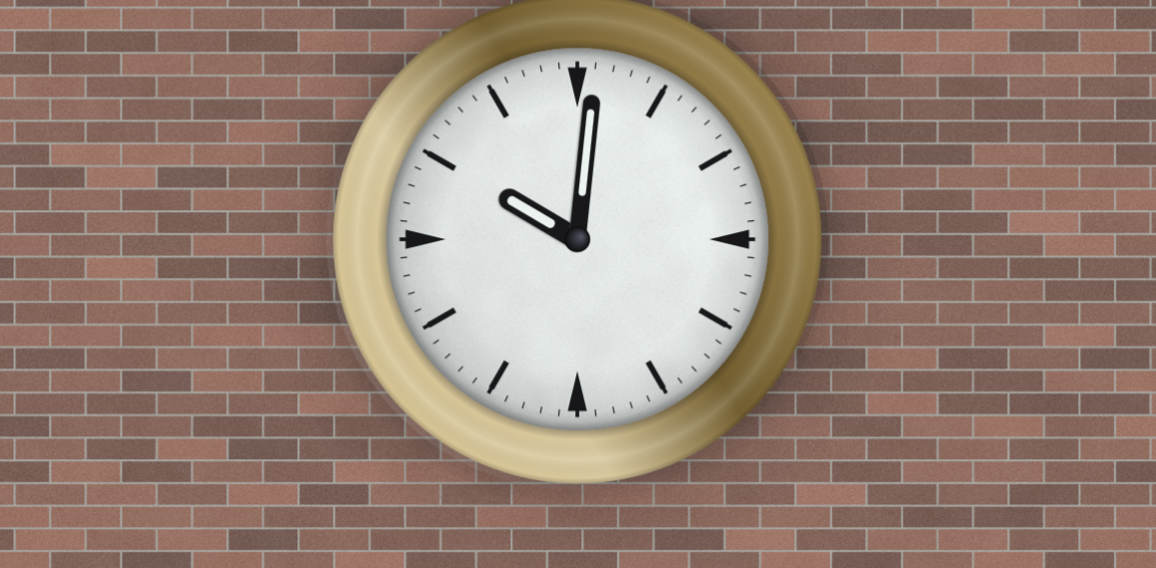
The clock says 10 h 01 min
